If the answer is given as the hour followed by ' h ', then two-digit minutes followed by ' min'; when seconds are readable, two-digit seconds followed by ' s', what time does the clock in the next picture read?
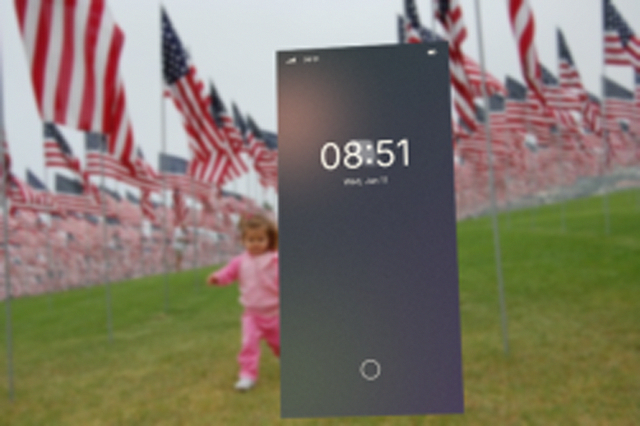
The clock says 8 h 51 min
